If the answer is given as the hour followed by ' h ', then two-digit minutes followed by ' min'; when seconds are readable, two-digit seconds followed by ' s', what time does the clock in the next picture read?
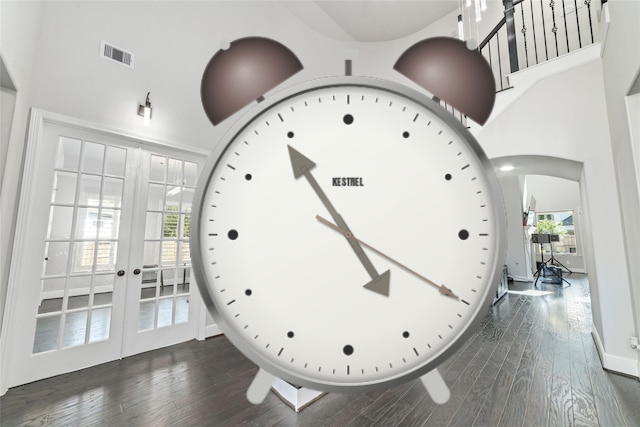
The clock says 4 h 54 min 20 s
